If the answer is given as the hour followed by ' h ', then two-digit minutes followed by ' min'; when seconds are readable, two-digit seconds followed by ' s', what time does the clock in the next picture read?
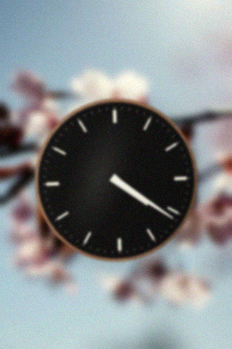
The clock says 4 h 21 min
